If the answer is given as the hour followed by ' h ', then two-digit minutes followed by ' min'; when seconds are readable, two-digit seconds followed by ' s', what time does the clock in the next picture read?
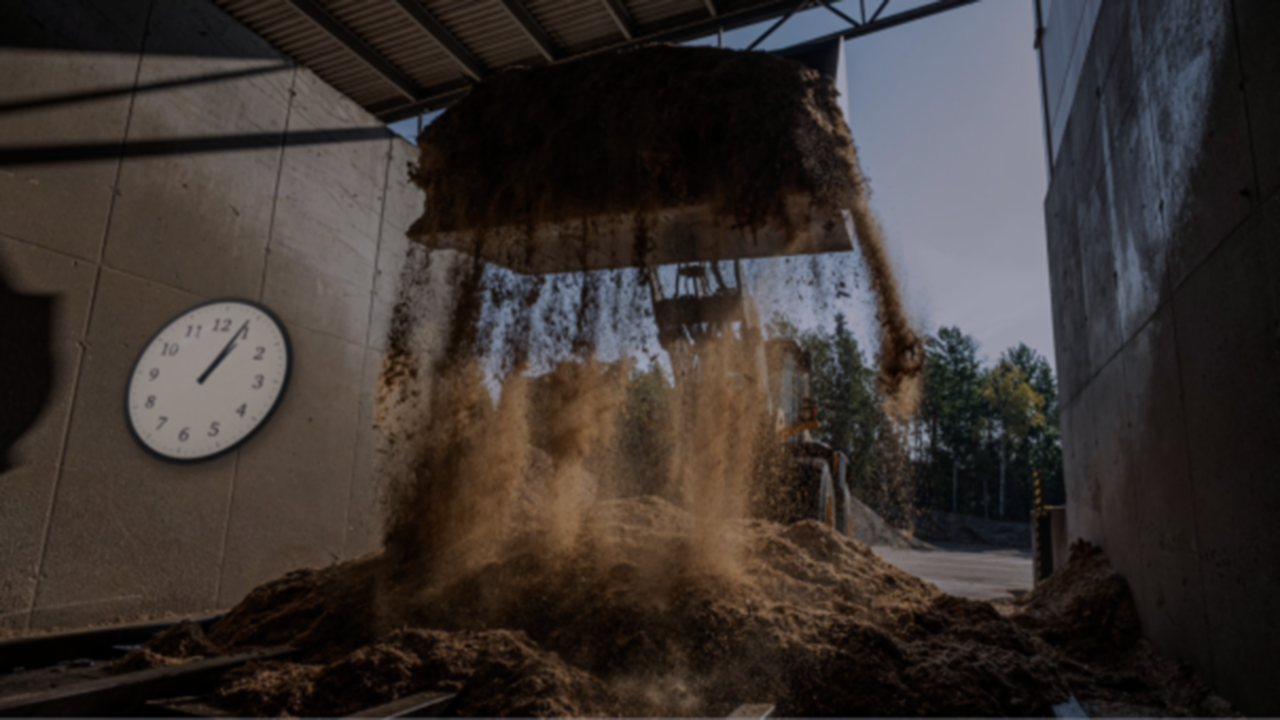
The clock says 1 h 04 min
